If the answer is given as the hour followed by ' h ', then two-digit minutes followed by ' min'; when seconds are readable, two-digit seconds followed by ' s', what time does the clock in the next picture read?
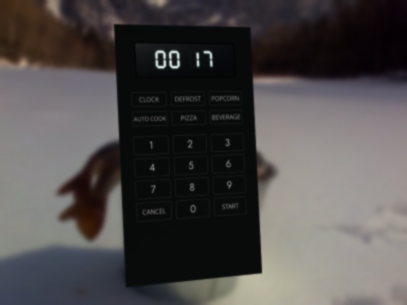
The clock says 0 h 17 min
